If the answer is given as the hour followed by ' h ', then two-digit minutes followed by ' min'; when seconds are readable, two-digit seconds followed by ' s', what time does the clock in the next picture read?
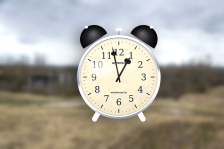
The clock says 12 h 58 min
